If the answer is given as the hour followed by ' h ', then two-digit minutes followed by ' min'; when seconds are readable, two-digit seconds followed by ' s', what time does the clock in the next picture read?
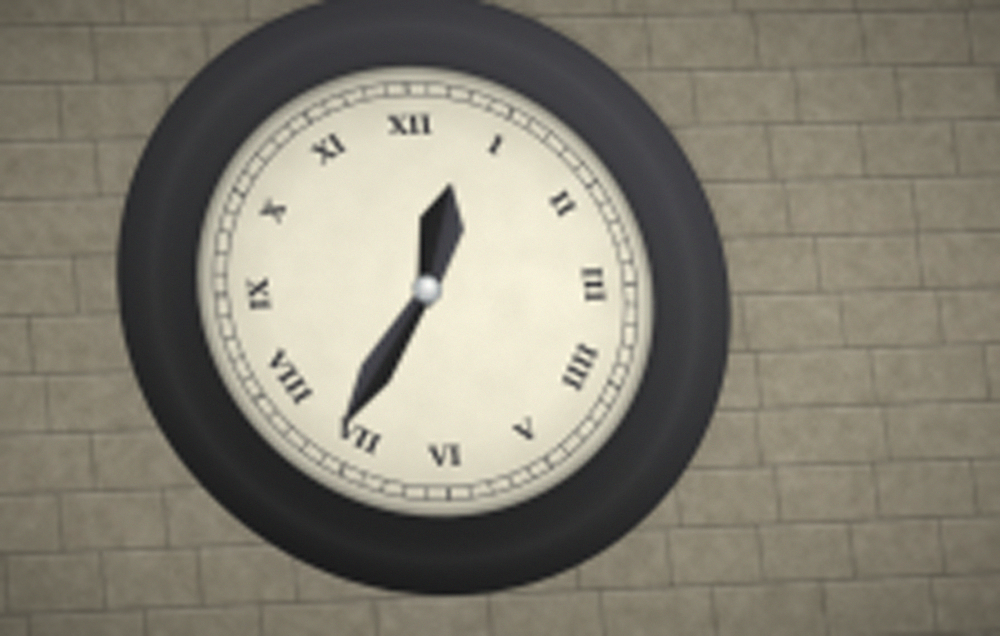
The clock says 12 h 36 min
